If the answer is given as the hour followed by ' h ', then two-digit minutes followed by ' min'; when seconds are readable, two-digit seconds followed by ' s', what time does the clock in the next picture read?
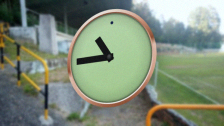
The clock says 10 h 44 min
